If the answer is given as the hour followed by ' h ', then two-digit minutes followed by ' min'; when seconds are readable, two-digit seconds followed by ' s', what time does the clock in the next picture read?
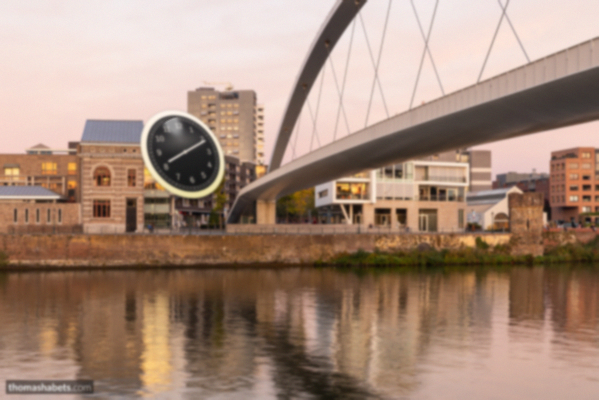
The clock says 8 h 11 min
